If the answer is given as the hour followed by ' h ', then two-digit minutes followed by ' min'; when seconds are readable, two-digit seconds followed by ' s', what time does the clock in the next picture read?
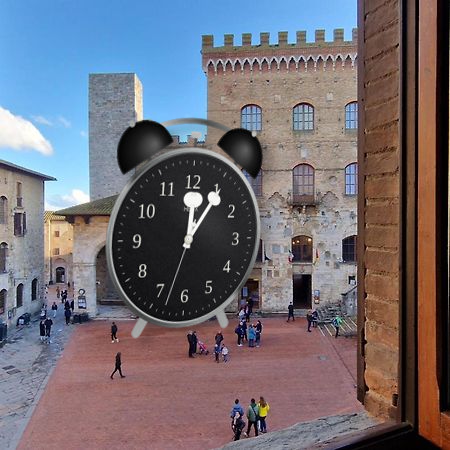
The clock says 12 h 05 min 33 s
